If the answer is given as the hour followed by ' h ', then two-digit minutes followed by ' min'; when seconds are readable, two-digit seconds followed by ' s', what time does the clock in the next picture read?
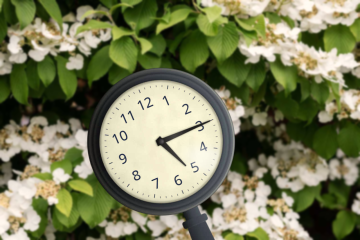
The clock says 5 h 15 min
